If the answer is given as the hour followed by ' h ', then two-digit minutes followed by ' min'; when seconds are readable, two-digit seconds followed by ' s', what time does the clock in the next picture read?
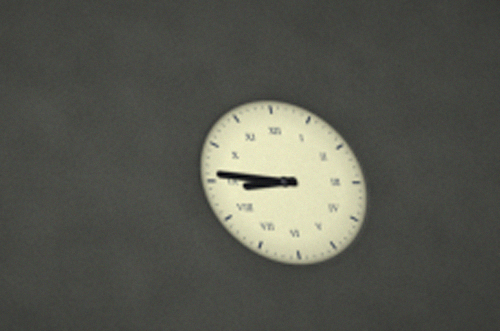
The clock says 8 h 46 min
